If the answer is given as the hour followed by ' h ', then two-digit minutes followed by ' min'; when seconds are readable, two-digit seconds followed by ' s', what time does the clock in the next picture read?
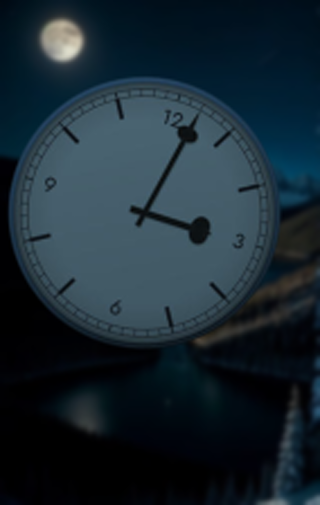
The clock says 3 h 02 min
